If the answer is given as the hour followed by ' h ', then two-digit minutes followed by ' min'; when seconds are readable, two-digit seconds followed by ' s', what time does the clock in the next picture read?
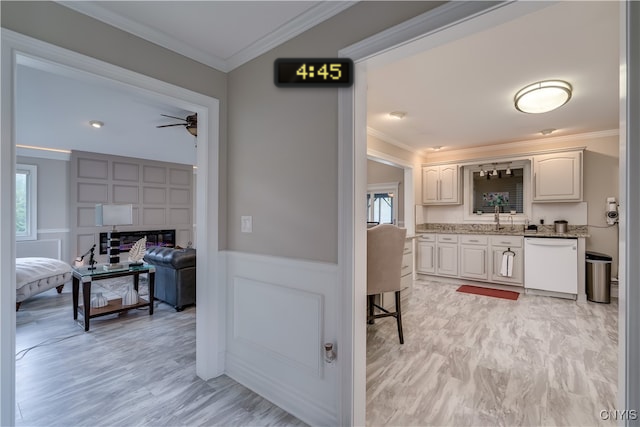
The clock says 4 h 45 min
